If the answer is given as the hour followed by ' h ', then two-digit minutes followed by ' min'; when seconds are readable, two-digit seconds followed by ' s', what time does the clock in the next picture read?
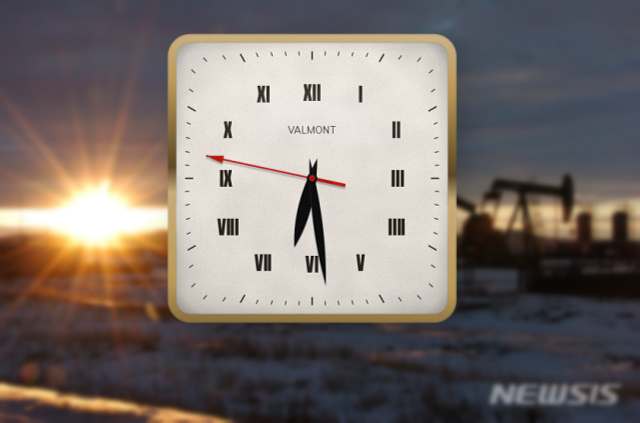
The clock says 6 h 28 min 47 s
